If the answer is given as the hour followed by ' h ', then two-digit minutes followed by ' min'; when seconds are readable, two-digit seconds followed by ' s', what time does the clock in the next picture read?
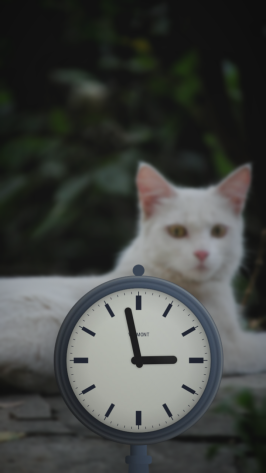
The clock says 2 h 58 min
